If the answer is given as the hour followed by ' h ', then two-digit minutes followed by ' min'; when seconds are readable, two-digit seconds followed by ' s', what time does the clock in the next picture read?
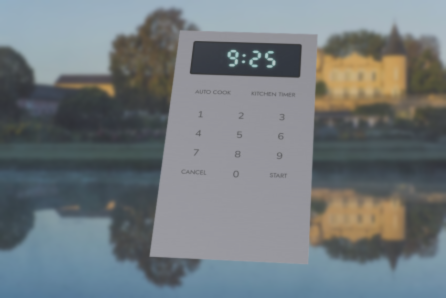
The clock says 9 h 25 min
